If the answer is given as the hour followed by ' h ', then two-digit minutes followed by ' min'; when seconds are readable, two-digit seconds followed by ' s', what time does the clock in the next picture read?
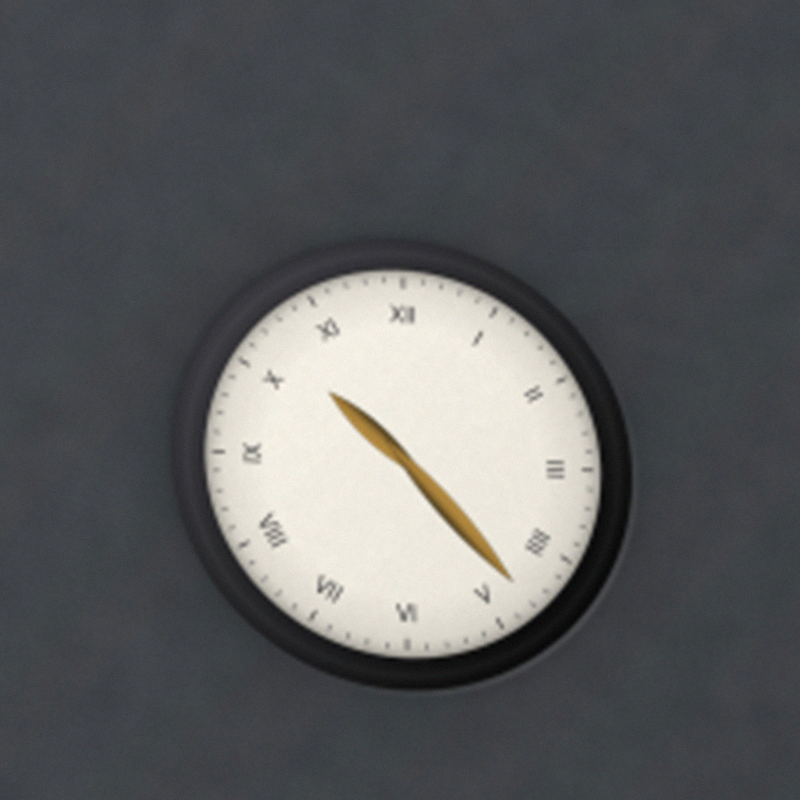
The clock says 10 h 23 min
